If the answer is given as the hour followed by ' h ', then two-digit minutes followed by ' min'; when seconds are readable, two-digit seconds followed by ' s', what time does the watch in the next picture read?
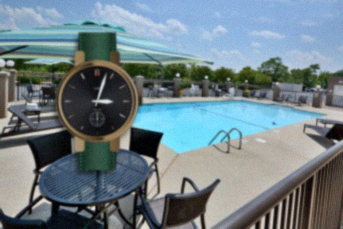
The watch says 3 h 03 min
